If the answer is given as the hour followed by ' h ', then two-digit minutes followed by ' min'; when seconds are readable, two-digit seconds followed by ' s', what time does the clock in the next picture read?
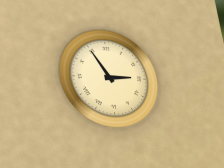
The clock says 2 h 55 min
